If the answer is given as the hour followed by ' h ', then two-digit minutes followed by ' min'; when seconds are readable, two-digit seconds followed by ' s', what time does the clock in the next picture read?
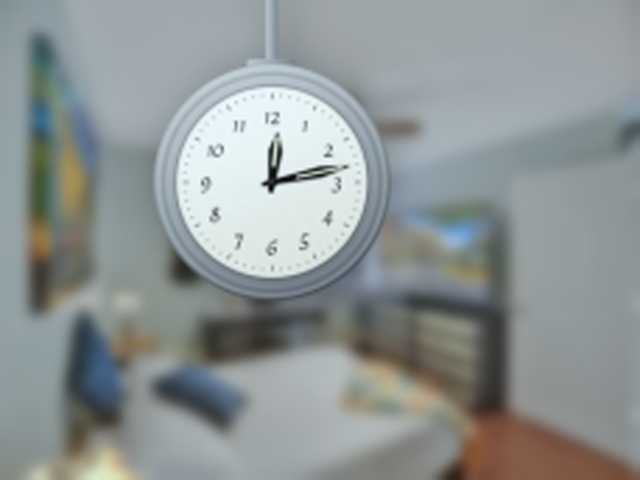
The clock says 12 h 13 min
